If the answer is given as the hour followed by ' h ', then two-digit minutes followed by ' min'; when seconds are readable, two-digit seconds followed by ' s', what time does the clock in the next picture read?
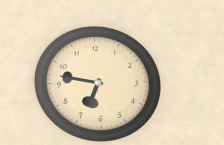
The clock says 6 h 47 min
